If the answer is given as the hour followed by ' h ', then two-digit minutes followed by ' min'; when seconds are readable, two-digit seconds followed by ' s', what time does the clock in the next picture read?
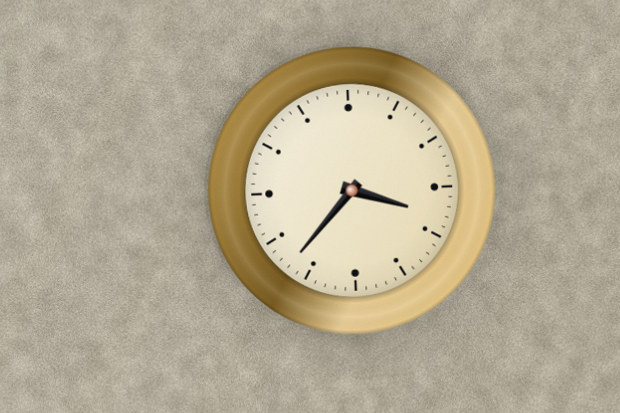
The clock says 3 h 37 min
